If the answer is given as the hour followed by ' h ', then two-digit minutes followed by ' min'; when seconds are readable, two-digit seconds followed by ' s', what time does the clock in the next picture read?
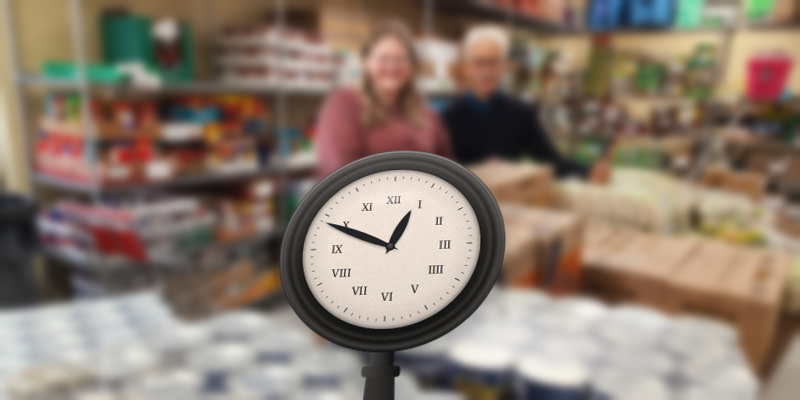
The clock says 12 h 49 min
